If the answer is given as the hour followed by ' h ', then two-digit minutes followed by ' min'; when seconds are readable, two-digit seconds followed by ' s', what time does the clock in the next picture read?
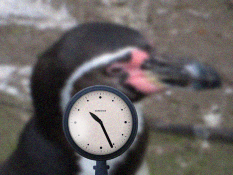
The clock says 10 h 26 min
